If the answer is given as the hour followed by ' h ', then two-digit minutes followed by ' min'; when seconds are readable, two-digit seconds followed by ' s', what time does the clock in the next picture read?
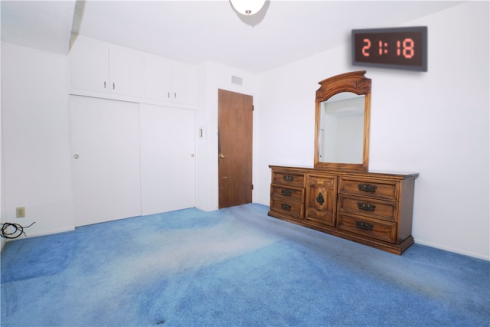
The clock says 21 h 18 min
